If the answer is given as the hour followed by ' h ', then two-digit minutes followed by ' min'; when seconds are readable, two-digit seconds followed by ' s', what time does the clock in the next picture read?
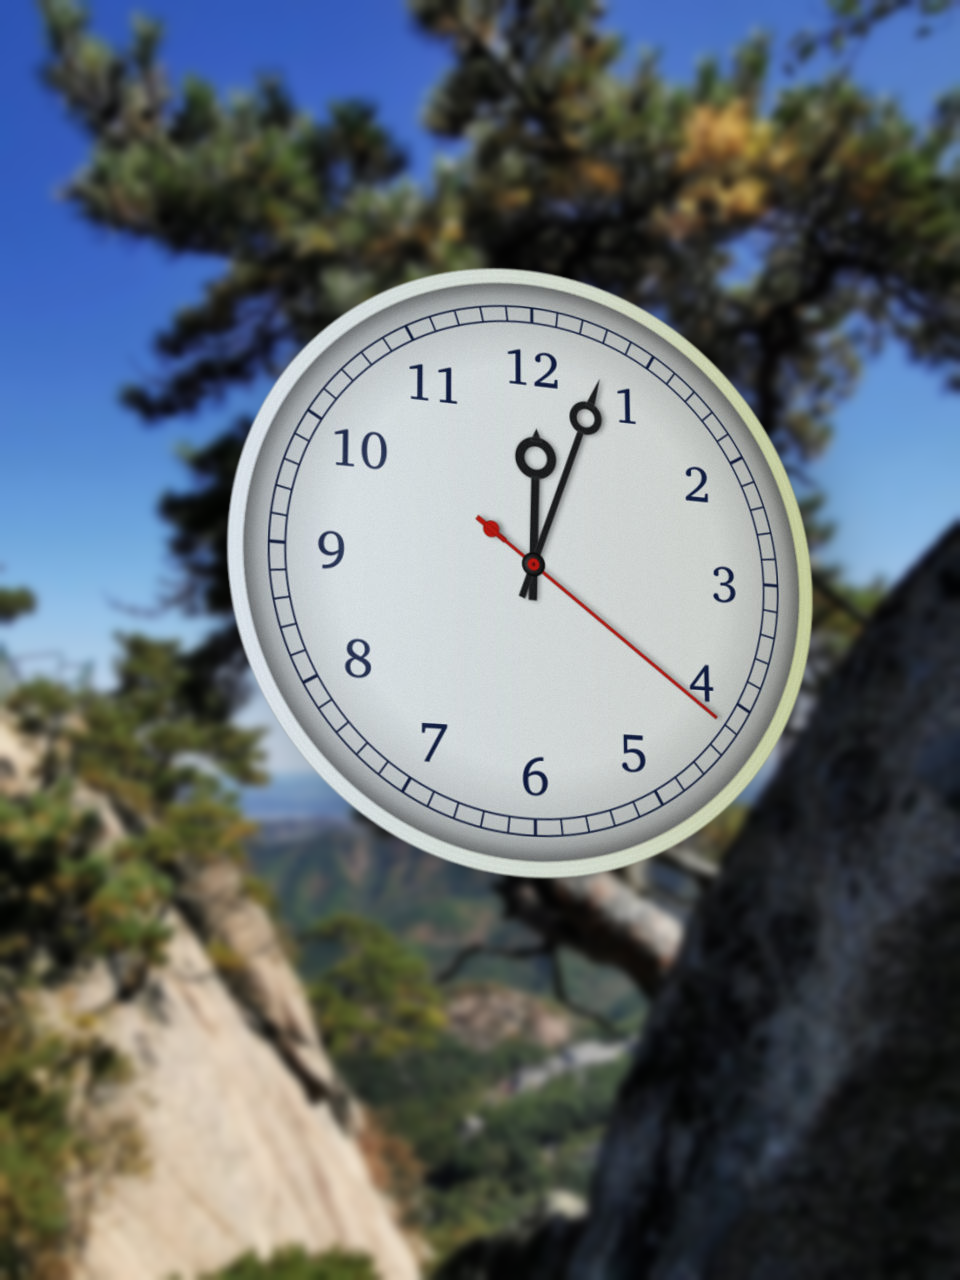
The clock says 12 h 03 min 21 s
